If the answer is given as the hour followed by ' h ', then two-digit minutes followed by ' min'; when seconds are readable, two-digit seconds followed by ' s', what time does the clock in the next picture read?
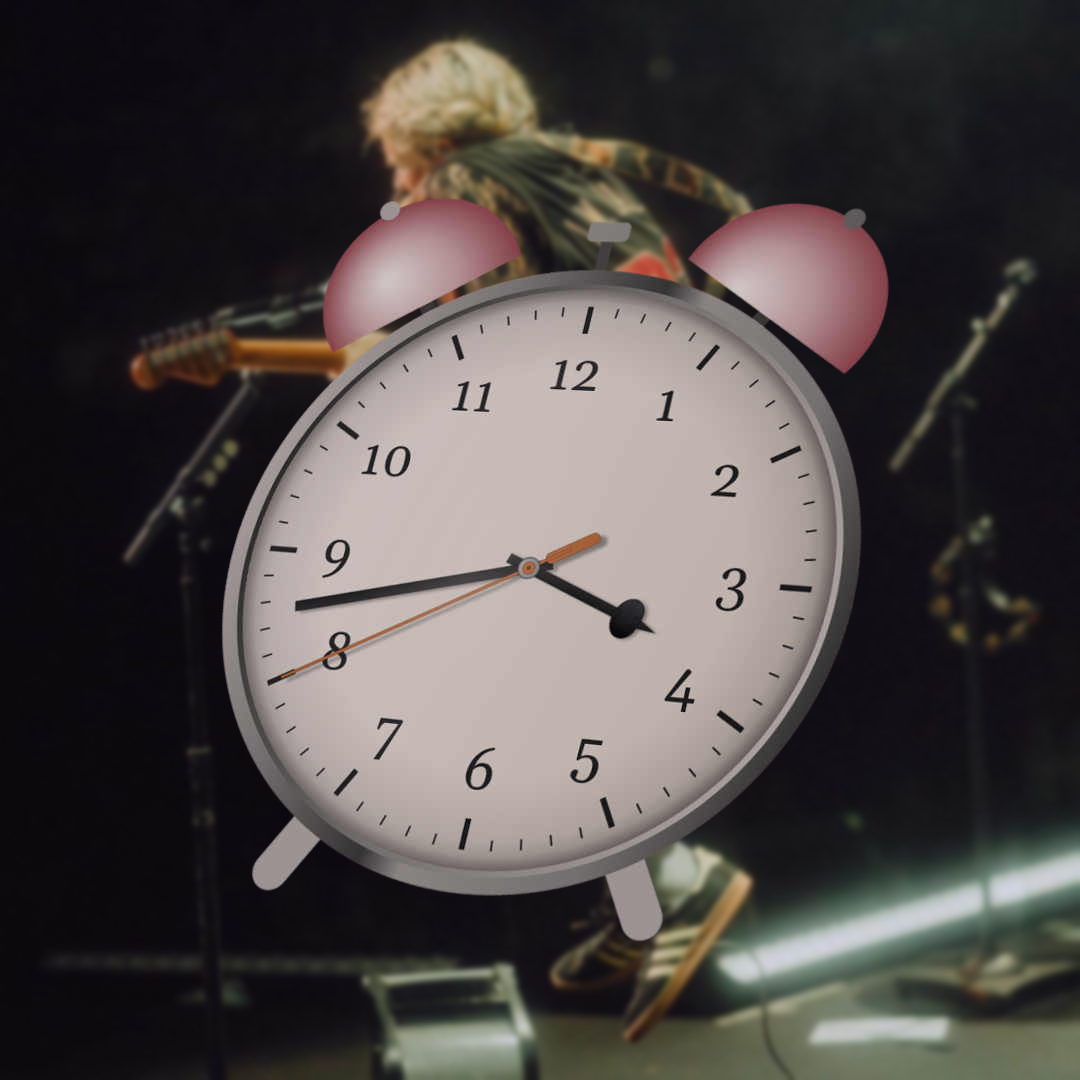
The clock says 3 h 42 min 40 s
